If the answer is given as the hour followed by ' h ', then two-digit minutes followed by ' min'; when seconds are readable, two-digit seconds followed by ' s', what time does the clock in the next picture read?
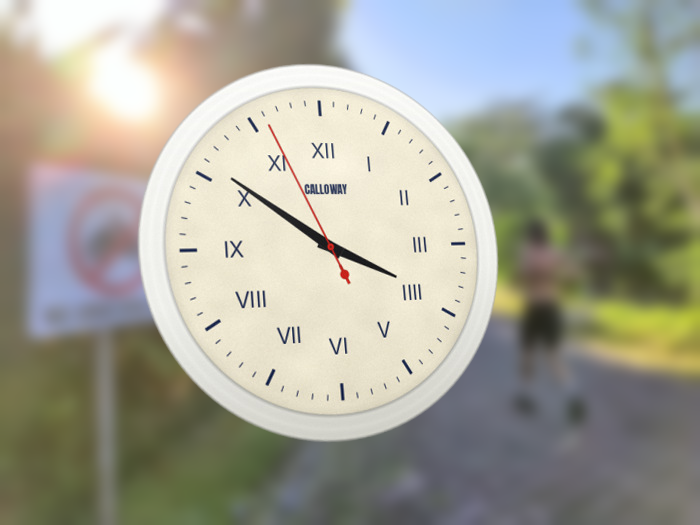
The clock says 3 h 50 min 56 s
